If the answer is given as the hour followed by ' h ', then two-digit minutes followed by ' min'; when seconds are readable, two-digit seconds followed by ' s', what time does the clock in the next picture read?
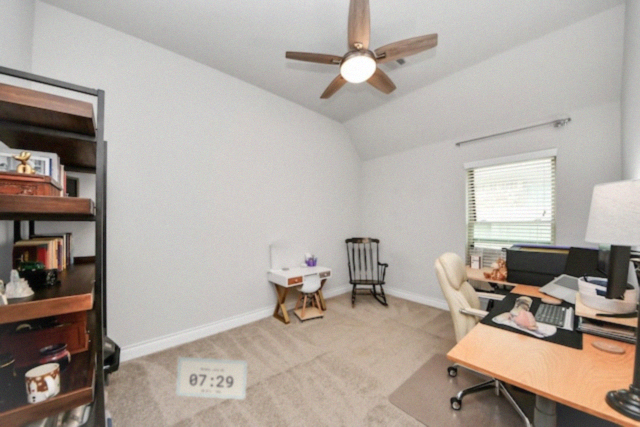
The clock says 7 h 29 min
